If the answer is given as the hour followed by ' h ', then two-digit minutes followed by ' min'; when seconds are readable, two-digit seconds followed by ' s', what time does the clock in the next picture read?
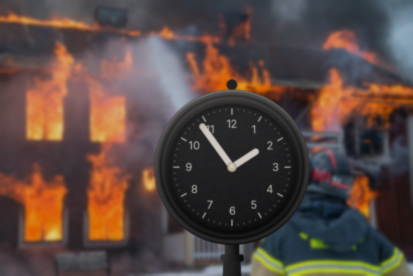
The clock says 1 h 54 min
